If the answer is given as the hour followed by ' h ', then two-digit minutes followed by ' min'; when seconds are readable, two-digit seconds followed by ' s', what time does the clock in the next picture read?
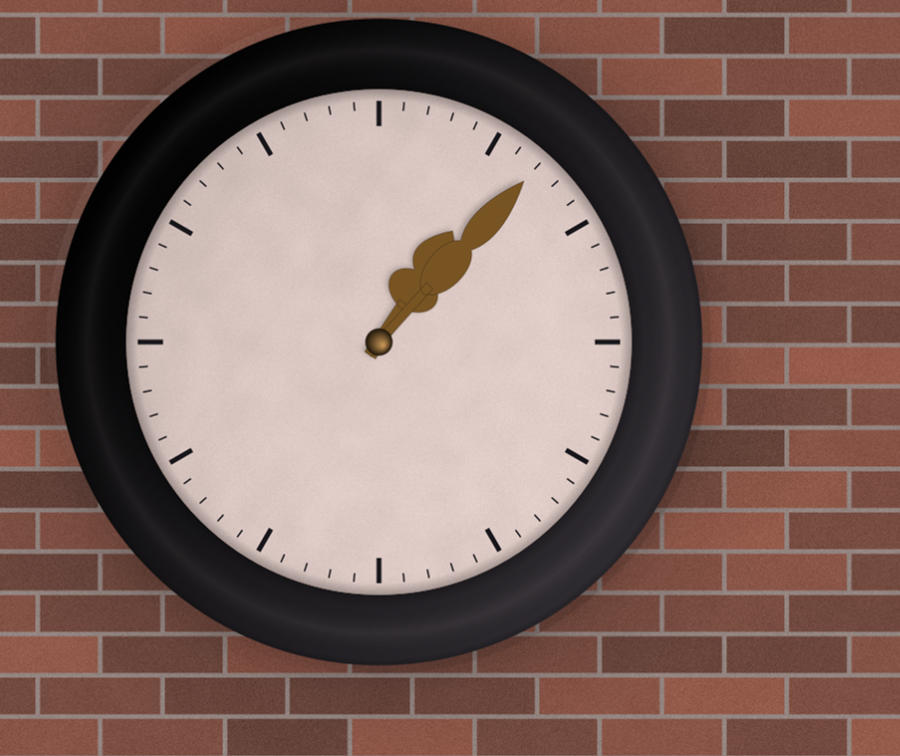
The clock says 1 h 07 min
